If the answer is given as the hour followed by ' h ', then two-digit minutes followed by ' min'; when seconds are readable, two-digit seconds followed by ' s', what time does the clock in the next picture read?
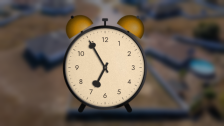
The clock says 6 h 55 min
